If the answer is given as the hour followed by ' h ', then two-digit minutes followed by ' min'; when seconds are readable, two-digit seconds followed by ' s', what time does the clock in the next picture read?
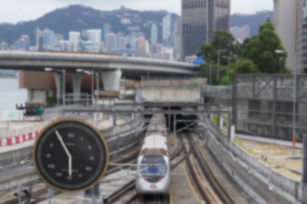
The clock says 5 h 55 min
